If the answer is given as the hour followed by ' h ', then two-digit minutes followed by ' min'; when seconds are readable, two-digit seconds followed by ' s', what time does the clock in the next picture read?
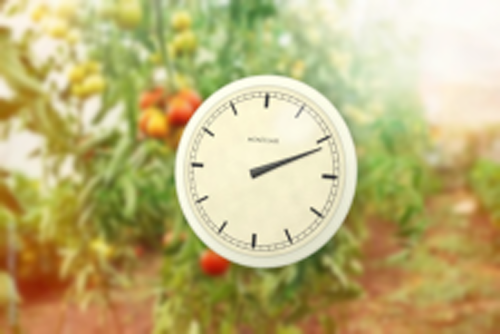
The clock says 2 h 11 min
